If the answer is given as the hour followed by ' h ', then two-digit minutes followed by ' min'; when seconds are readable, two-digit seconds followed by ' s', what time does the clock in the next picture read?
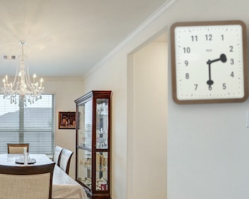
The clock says 2 h 30 min
